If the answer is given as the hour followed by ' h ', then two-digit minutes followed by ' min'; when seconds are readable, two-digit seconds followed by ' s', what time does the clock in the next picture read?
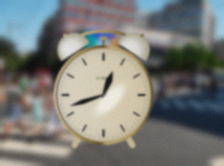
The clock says 12 h 42 min
